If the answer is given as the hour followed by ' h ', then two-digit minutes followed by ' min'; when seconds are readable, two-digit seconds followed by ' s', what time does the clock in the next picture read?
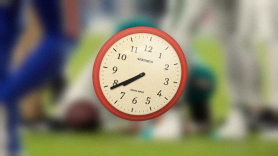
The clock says 7 h 39 min
